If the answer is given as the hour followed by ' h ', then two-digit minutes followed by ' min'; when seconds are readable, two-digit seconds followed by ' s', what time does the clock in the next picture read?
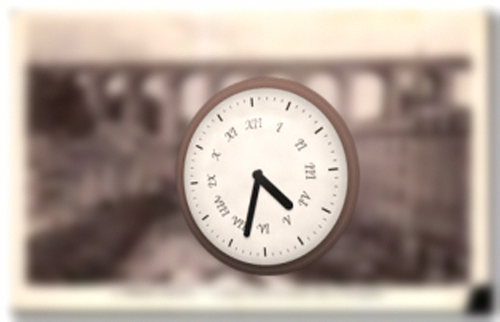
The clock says 4 h 33 min
